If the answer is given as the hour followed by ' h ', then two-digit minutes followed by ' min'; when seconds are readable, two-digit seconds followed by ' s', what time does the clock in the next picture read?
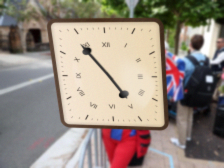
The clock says 4 h 54 min
